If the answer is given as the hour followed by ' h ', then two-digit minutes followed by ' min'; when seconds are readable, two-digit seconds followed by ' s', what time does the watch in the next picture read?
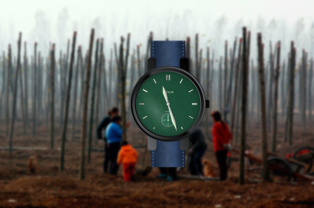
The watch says 11 h 27 min
